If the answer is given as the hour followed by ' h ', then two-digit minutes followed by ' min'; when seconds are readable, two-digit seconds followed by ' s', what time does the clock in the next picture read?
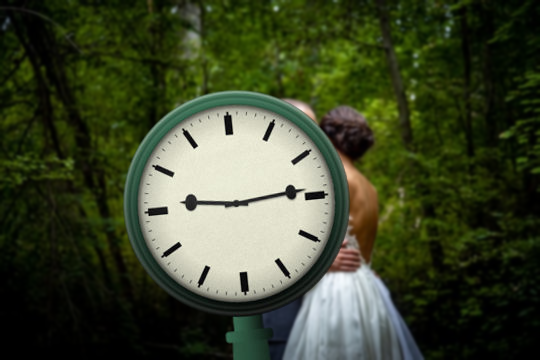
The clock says 9 h 14 min
